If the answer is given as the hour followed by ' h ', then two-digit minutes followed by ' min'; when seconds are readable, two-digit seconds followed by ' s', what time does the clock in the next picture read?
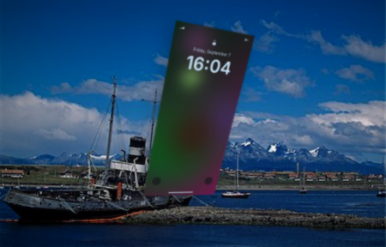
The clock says 16 h 04 min
